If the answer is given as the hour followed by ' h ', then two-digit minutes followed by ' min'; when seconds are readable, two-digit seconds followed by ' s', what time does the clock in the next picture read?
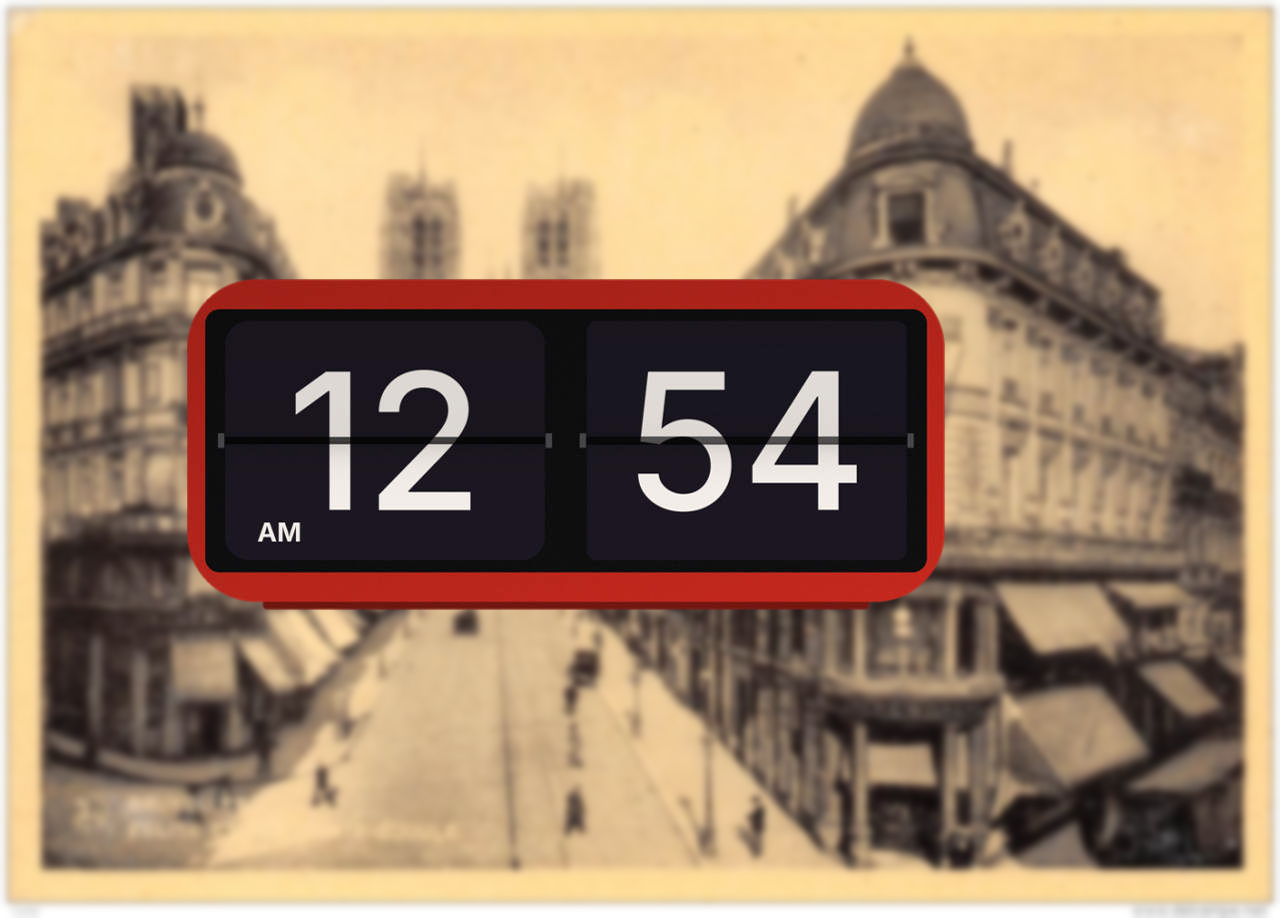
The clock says 12 h 54 min
